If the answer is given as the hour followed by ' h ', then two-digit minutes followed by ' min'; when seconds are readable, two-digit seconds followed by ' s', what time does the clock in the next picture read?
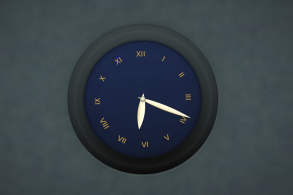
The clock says 6 h 19 min
